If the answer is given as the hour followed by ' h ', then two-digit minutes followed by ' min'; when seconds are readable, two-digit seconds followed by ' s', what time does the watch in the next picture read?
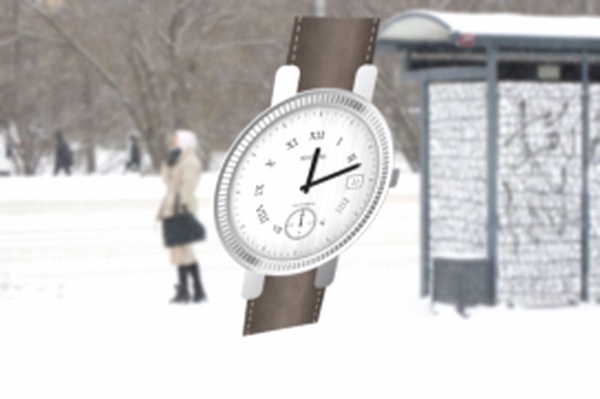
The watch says 12 h 12 min
